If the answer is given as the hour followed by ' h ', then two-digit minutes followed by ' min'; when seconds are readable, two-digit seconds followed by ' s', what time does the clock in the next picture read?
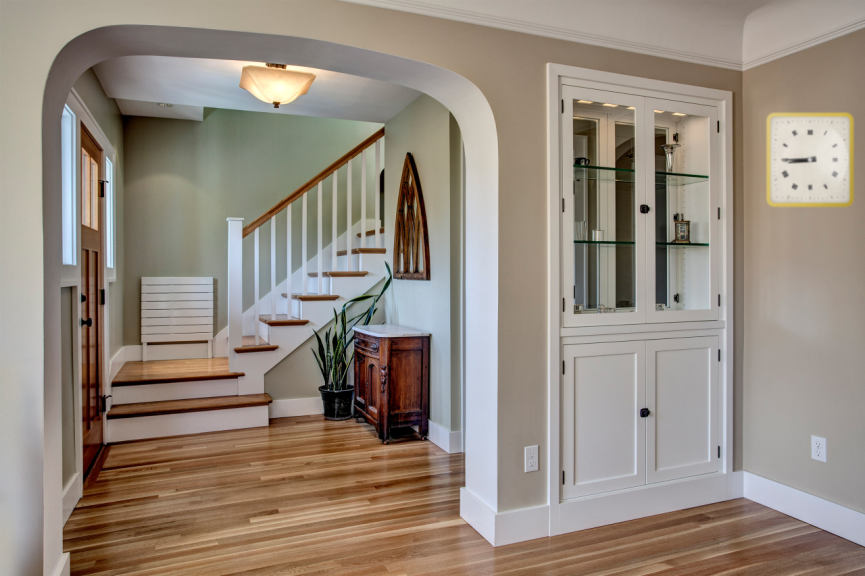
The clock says 8 h 45 min
